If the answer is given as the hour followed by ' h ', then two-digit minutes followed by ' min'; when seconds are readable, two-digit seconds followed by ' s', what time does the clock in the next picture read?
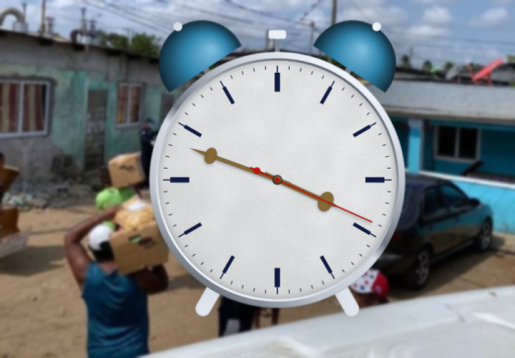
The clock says 3 h 48 min 19 s
